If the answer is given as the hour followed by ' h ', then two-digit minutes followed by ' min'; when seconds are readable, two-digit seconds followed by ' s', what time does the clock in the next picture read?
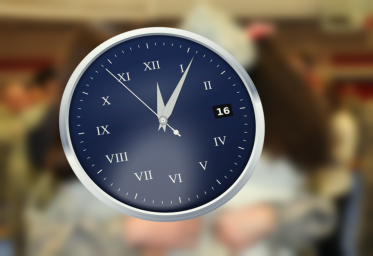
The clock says 12 h 05 min 54 s
